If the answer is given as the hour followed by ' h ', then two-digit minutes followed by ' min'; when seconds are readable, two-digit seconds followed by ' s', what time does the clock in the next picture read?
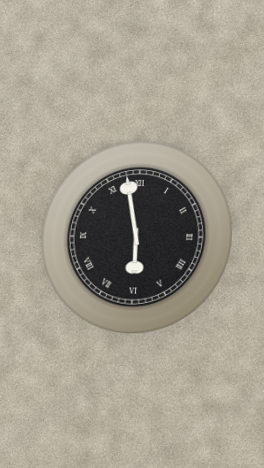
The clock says 5 h 58 min
